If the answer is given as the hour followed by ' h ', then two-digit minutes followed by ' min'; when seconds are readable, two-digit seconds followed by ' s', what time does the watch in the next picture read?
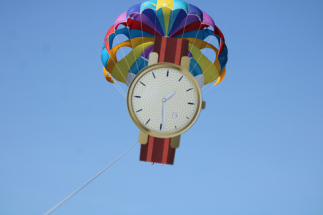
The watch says 1 h 29 min
